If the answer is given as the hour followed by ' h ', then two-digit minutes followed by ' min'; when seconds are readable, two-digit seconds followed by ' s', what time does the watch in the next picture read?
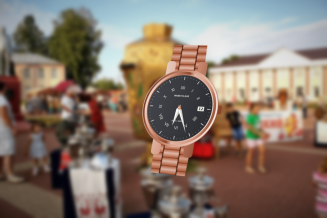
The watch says 6 h 26 min
